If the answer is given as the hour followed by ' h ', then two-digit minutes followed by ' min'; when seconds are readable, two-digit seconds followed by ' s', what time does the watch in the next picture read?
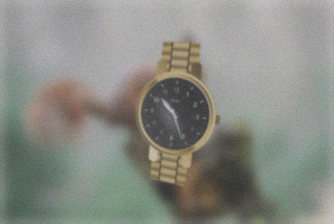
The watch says 10 h 26 min
